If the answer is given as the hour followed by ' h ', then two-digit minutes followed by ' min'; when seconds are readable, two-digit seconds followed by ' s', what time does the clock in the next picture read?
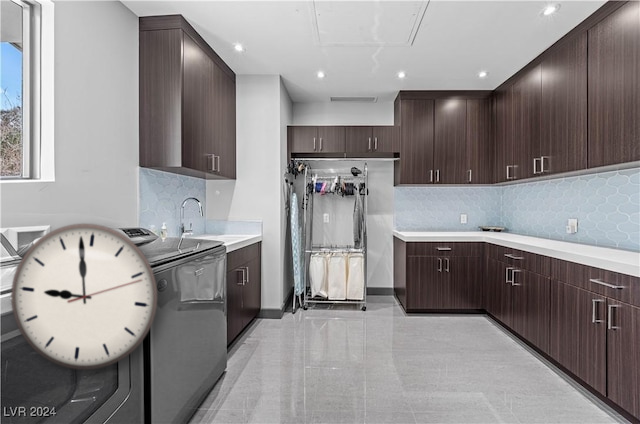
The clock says 8 h 58 min 11 s
